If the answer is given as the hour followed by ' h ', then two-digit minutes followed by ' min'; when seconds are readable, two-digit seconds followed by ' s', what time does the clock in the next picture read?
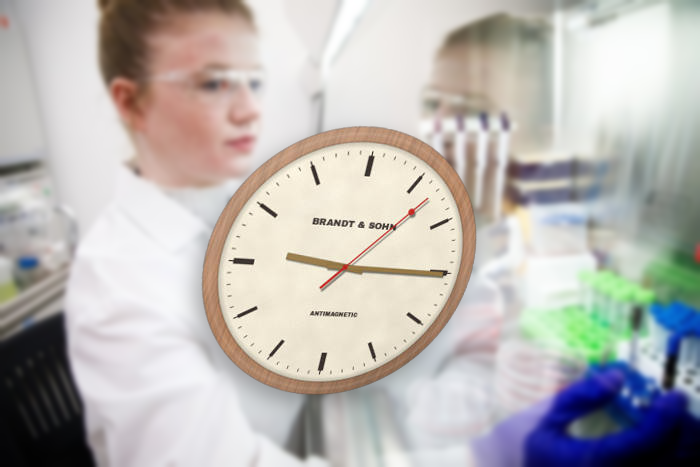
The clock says 9 h 15 min 07 s
